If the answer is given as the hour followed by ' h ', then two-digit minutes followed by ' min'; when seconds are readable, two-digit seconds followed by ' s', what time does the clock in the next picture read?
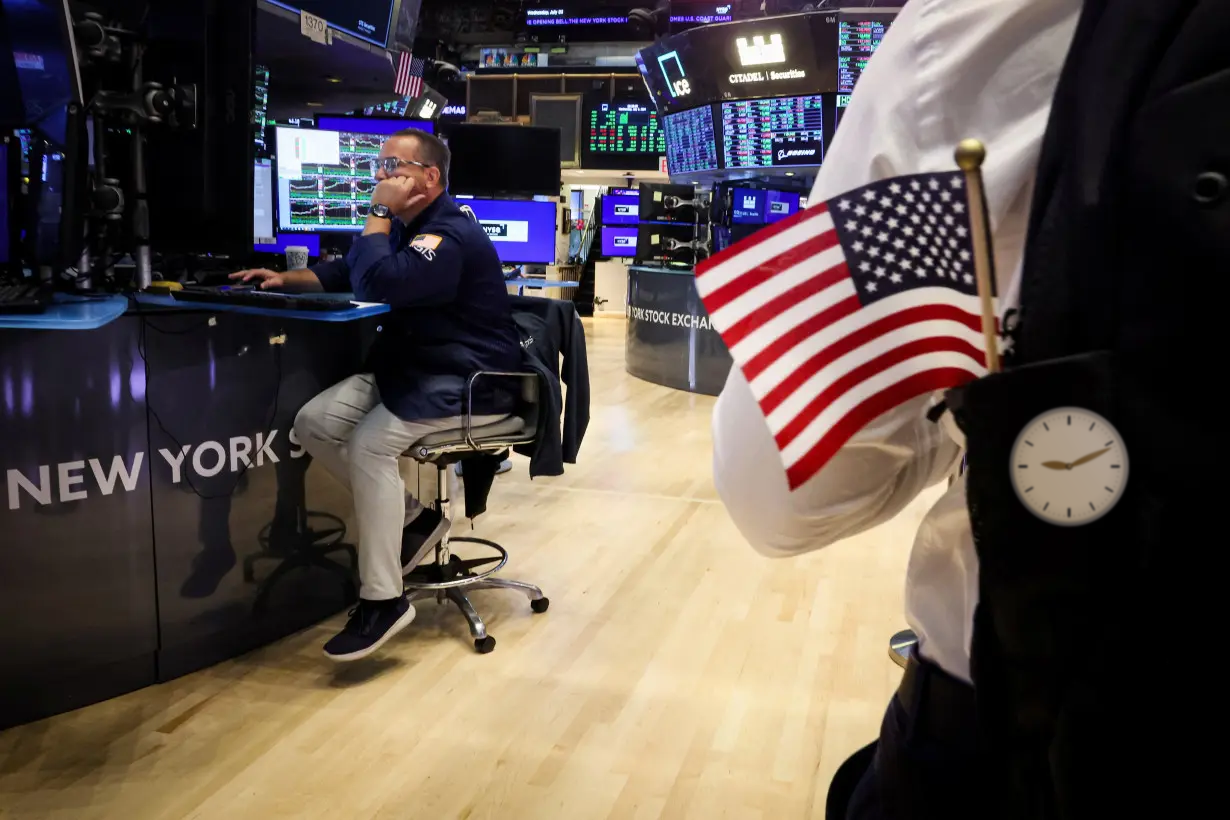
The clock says 9 h 11 min
